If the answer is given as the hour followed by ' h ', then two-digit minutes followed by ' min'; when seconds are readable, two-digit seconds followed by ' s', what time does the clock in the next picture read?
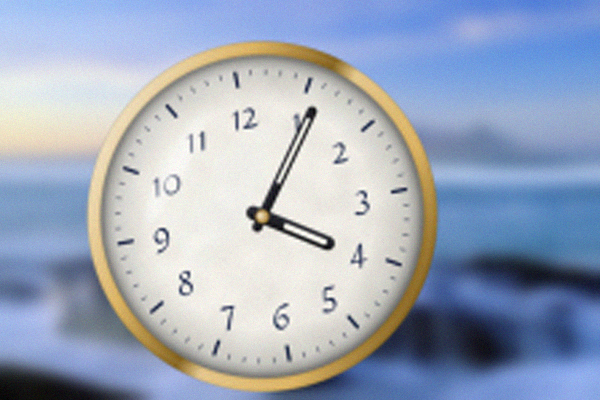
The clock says 4 h 06 min
